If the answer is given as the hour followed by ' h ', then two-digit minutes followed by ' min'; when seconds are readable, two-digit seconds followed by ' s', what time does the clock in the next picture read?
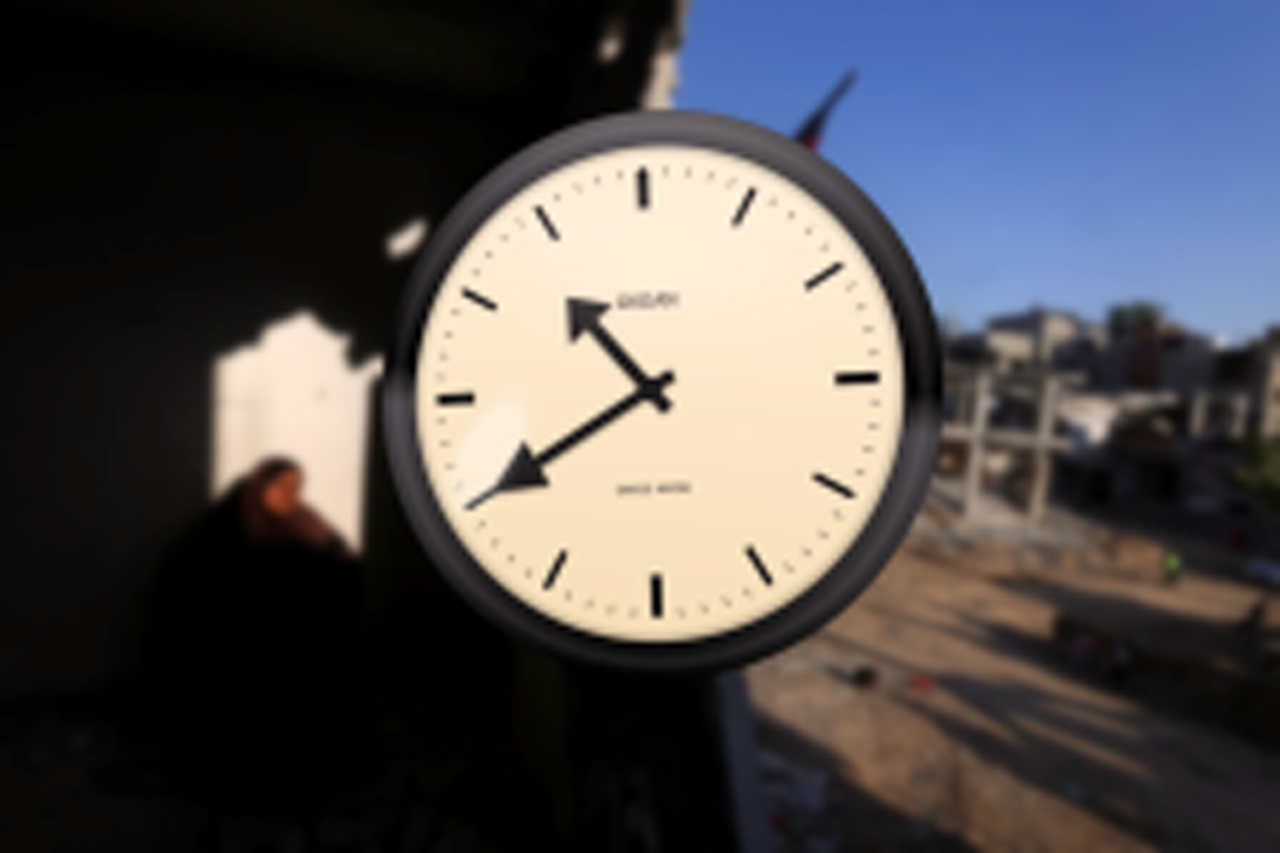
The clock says 10 h 40 min
